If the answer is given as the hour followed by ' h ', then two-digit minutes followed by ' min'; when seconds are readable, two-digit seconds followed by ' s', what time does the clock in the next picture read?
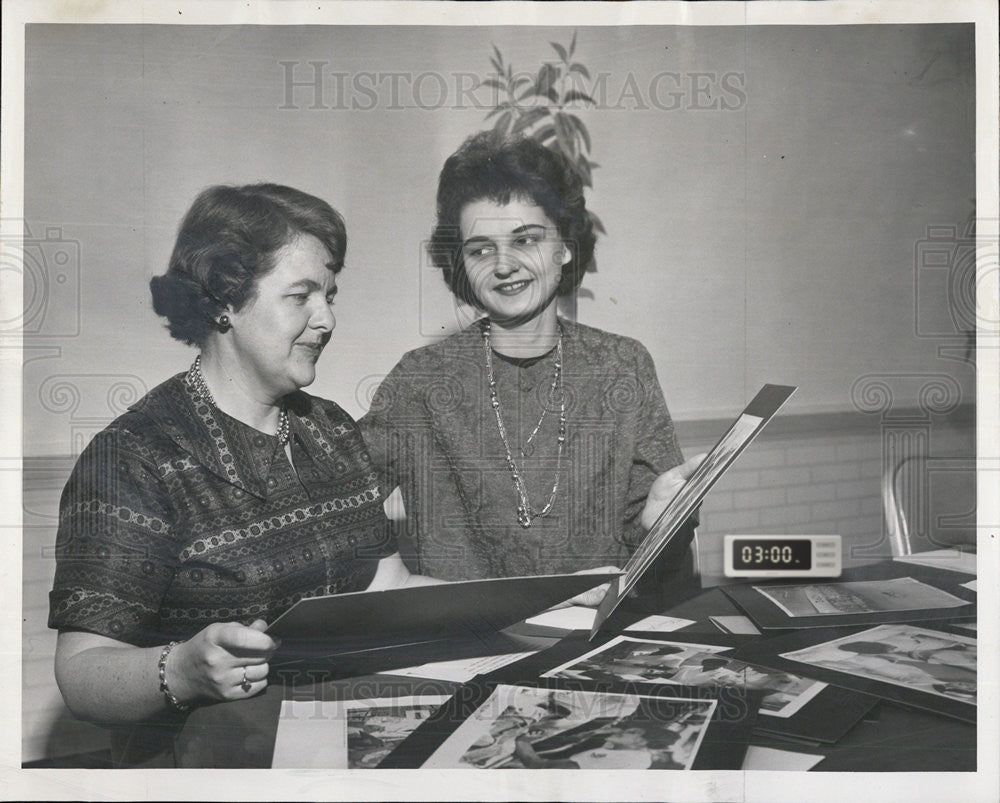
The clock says 3 h 00 min
